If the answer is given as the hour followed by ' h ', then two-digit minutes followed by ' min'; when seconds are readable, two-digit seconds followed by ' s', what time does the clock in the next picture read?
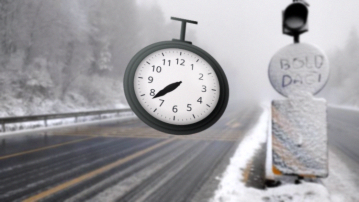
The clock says 7 h 38 min
